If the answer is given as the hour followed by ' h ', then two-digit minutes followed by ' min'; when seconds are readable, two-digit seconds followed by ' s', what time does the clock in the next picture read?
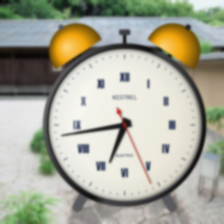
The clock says 6 h 43 min 26 s
